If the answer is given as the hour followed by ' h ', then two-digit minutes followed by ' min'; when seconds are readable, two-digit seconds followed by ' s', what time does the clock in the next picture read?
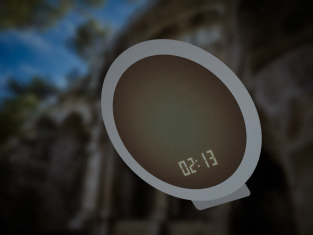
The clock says 2 h 13 min
